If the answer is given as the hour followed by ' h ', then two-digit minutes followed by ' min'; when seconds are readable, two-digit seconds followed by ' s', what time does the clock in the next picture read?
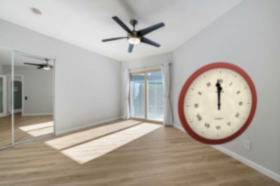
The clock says 11 h 59 min
